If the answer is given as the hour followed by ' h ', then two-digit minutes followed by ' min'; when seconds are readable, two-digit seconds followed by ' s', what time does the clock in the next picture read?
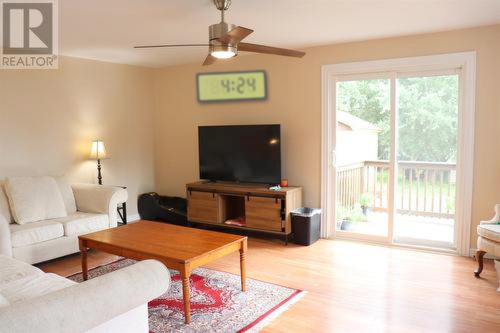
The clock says 4 h 24 min
